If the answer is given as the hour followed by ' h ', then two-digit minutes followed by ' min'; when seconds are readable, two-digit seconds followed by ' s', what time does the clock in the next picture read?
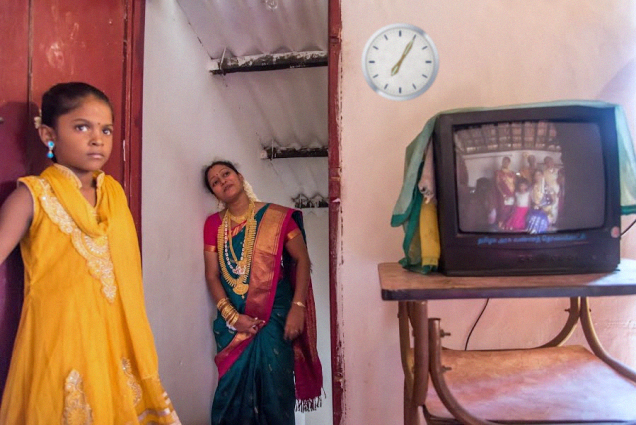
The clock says 7 h 05 min
